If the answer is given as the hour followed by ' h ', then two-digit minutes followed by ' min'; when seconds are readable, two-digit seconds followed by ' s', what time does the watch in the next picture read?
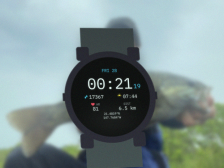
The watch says 0 h 21 min
